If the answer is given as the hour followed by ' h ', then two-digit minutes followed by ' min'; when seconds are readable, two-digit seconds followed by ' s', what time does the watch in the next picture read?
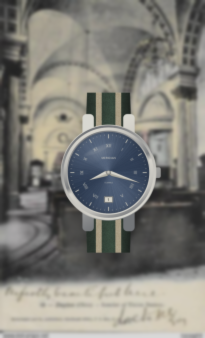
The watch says 8 h 18 min
